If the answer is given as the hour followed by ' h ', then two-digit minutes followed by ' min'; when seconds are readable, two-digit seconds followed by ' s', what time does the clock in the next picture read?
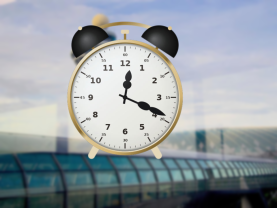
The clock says 12 h 19 min
